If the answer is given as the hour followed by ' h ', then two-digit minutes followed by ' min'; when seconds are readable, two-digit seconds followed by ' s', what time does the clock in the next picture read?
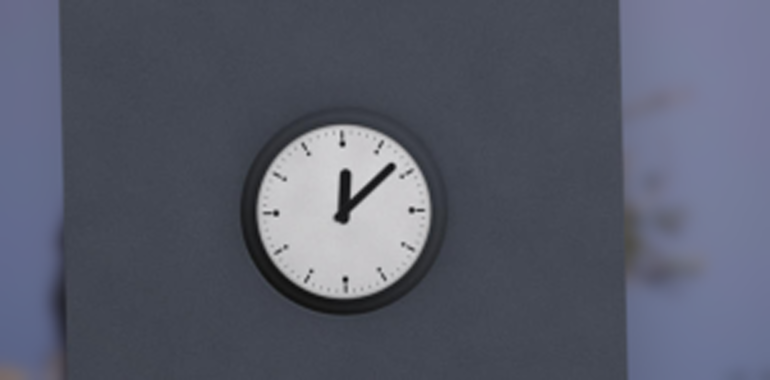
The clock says 12 h 08 min
